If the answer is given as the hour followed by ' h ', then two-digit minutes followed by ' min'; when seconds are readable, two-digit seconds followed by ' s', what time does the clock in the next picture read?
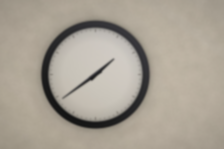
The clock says 1 h 39 min
